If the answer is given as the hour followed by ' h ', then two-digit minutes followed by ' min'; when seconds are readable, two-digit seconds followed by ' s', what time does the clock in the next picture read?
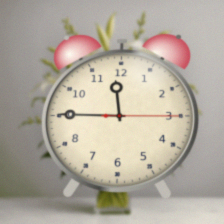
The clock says 11 h 45 min 15 s
